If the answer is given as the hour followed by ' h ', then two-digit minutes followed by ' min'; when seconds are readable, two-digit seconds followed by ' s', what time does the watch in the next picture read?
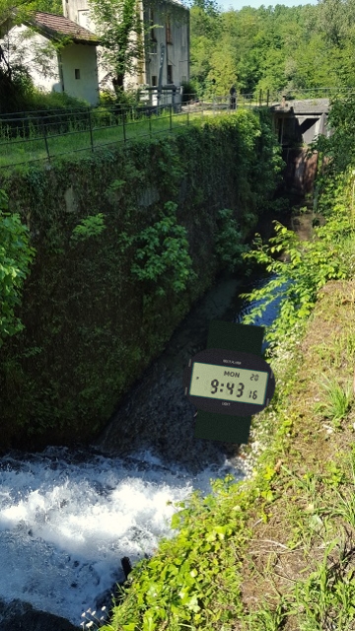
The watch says 9 h 43 min 16 s
